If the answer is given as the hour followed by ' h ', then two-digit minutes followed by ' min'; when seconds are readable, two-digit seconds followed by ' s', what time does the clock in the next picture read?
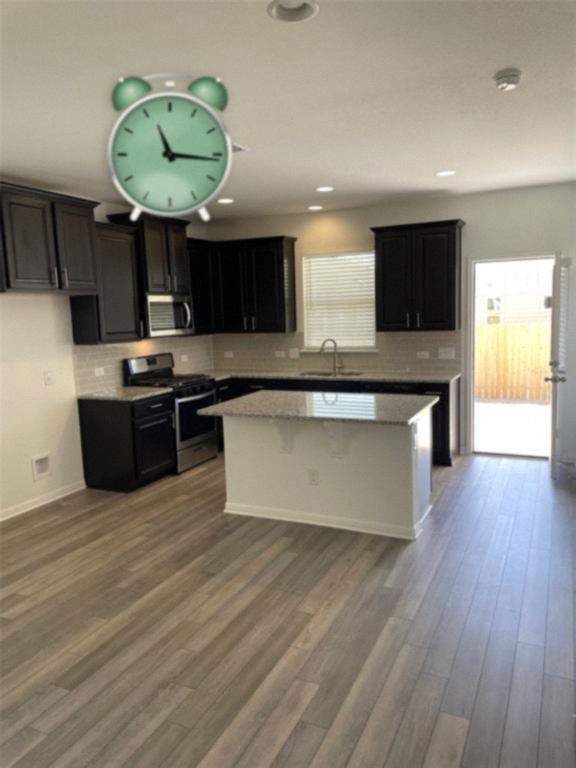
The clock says 11 h 16 min
